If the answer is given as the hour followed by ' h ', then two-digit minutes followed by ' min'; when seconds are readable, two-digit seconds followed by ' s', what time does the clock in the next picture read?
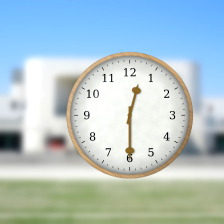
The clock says 12 h 30 min
